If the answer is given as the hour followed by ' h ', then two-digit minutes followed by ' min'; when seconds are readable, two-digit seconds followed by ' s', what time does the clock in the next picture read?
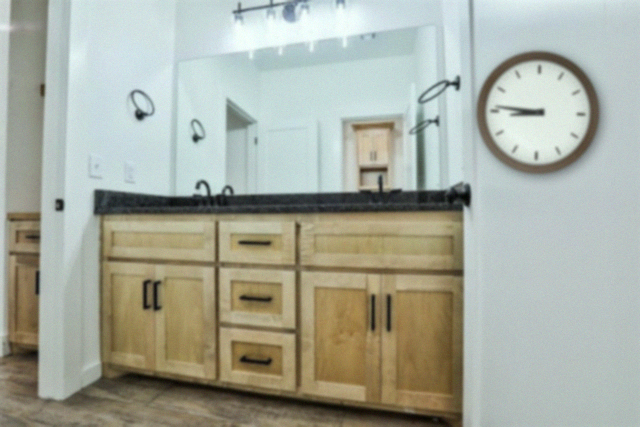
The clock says 8 h 46 min
